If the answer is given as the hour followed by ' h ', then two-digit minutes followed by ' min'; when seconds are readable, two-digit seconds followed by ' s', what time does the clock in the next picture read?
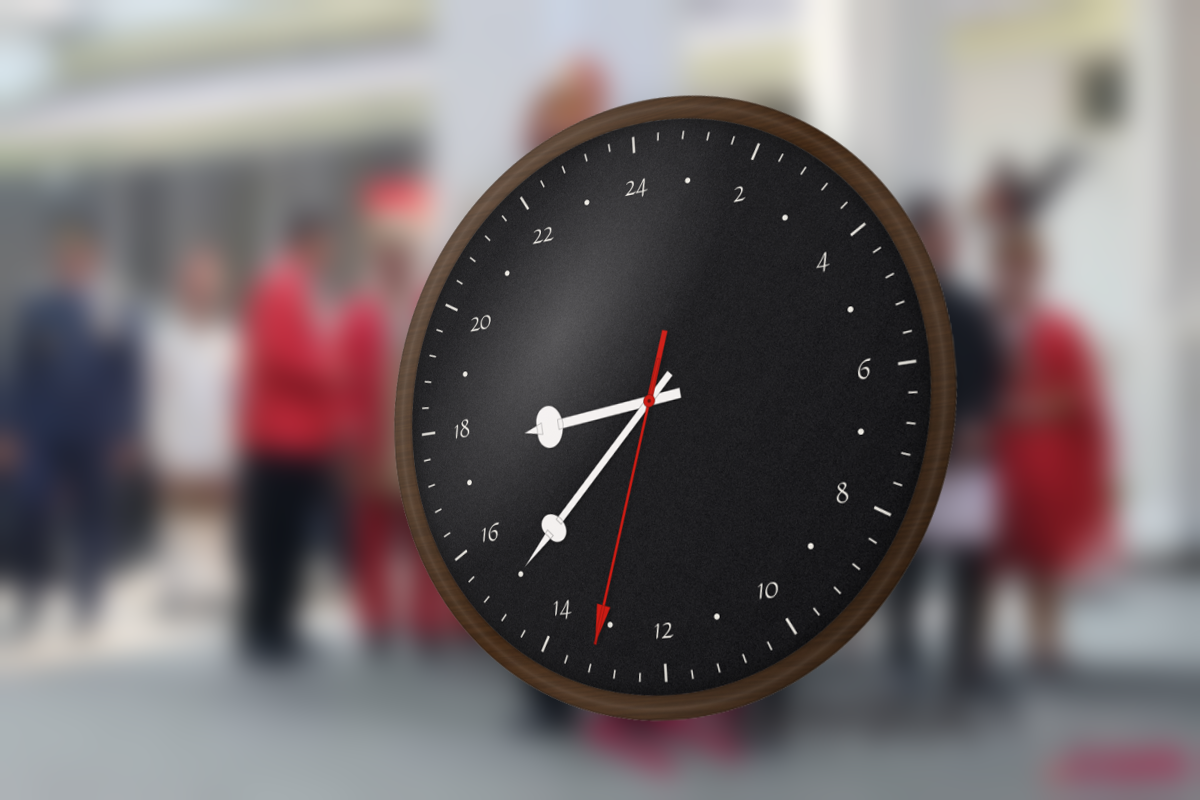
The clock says 17 h 37 min 33 s
